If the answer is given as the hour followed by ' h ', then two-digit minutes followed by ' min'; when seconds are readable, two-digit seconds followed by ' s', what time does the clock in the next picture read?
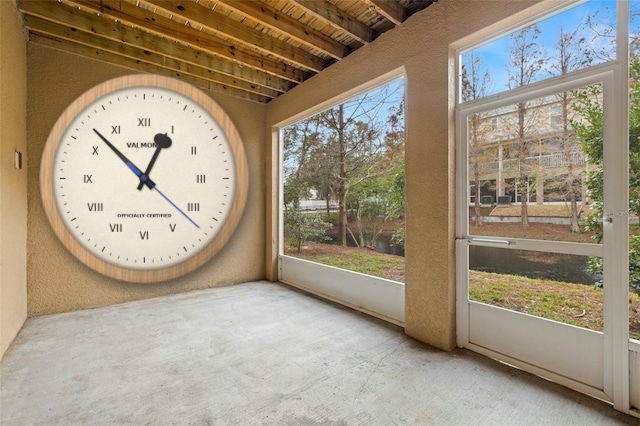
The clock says 12 h 52 min 22 s
